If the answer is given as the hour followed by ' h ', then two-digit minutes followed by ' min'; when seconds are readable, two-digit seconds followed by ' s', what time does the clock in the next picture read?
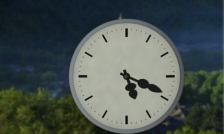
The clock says 5 h 19 min
